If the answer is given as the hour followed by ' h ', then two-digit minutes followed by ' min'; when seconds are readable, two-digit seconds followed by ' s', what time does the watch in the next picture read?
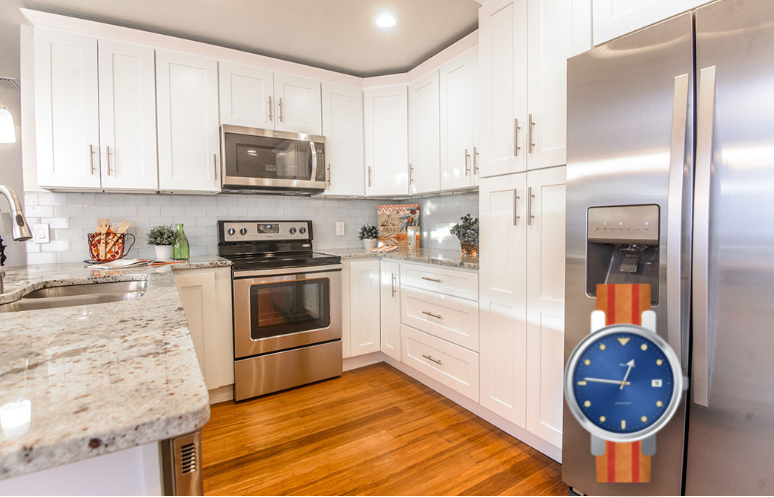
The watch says 12 h 46 min
